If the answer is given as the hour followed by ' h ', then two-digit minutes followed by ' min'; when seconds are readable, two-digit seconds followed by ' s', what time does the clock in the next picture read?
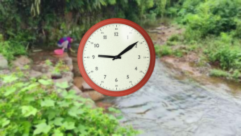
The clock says 9 h 09 min
